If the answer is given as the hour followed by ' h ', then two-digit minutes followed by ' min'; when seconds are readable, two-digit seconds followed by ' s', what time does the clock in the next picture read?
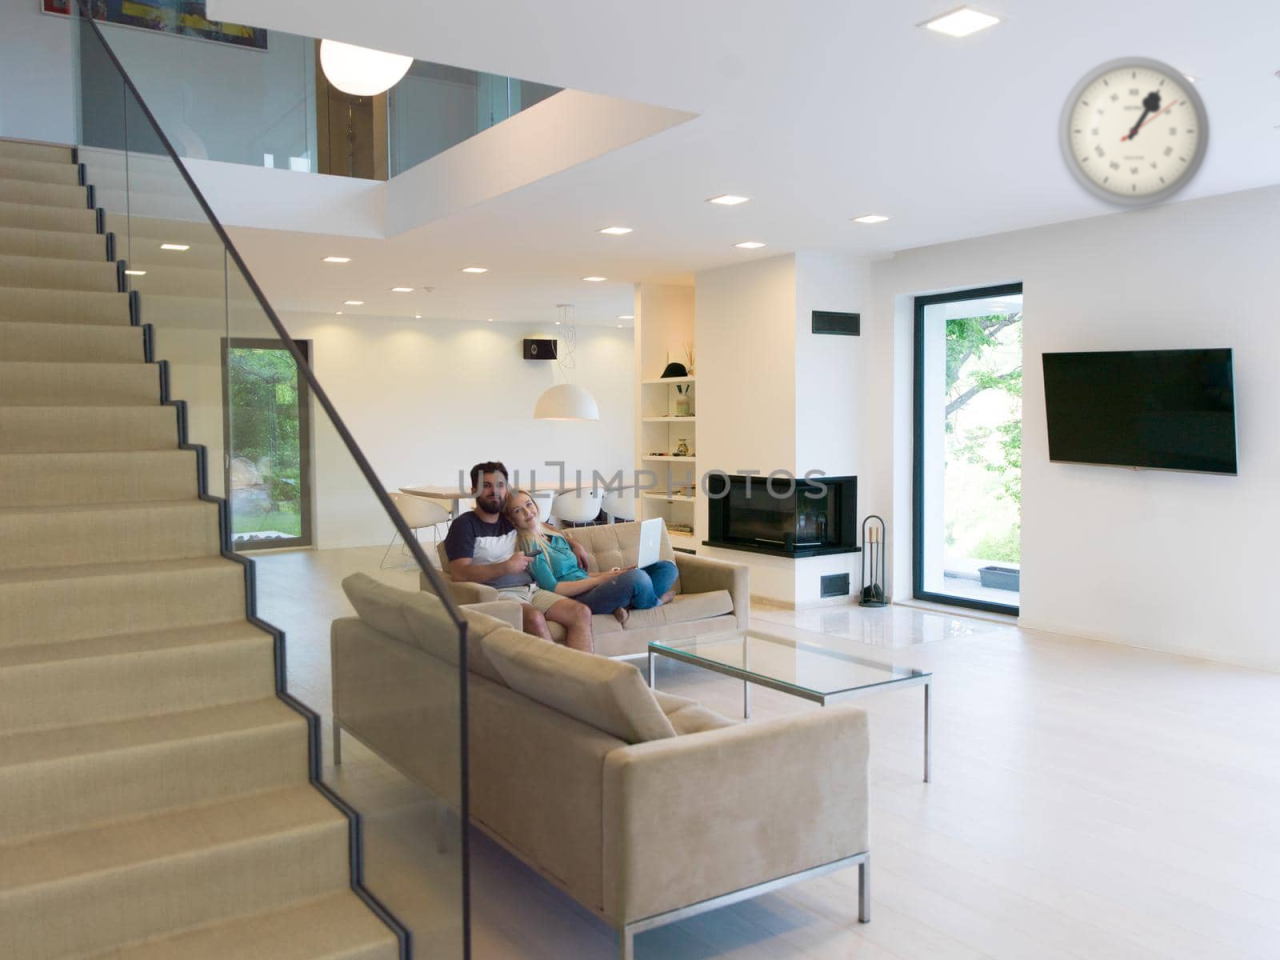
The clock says 1 h 05 min 09 s
